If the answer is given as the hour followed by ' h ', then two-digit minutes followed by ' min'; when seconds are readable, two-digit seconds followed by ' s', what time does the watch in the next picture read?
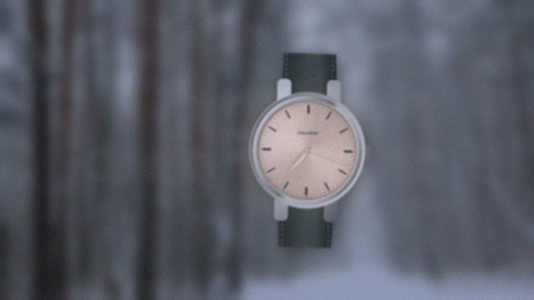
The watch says 7 h 18 min
